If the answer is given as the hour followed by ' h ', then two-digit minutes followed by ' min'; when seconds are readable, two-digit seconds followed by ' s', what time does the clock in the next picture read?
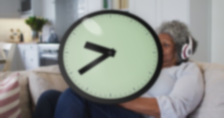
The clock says 9 h 39 min
